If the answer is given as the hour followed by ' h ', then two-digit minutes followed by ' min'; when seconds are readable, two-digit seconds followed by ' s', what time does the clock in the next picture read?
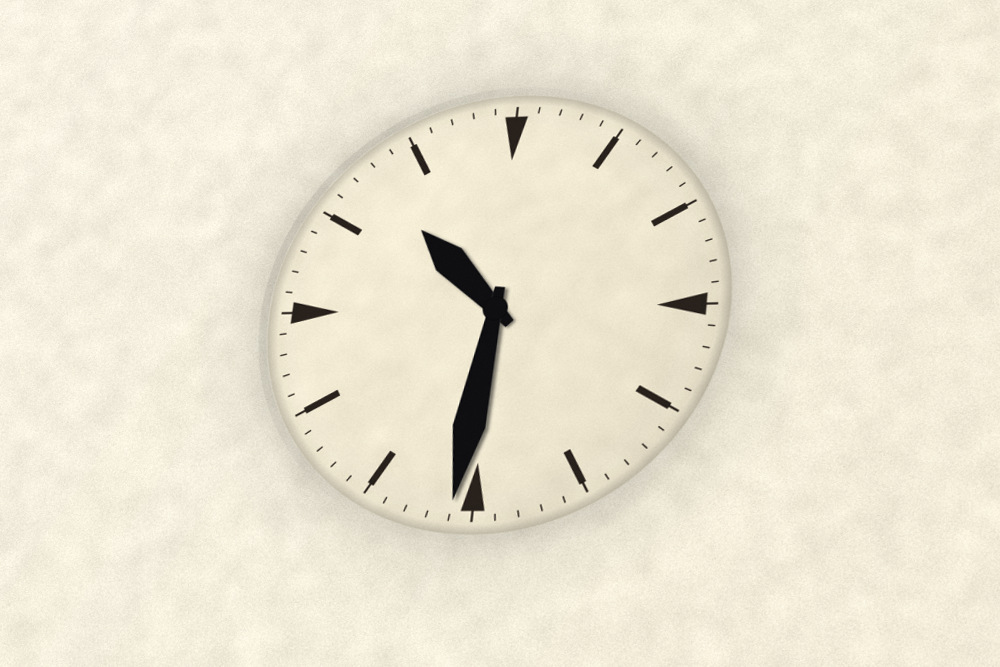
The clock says 10 h 31 min
